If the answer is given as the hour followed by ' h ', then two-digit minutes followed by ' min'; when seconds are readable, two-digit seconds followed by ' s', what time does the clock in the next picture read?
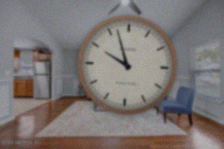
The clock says 9 h 57 min
